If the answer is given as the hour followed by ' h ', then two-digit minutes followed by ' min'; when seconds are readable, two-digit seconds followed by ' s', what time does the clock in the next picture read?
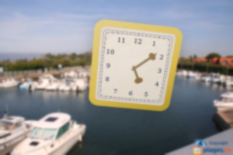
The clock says 5 h 08 min
